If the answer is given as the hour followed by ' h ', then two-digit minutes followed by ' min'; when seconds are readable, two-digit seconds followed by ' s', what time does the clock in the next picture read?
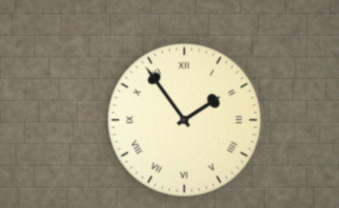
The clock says 1 h 54 min
